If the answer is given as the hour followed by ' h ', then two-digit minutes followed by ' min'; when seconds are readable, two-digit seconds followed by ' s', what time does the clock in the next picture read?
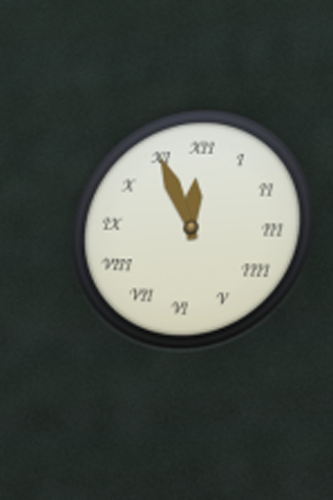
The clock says 11 h 55 min
